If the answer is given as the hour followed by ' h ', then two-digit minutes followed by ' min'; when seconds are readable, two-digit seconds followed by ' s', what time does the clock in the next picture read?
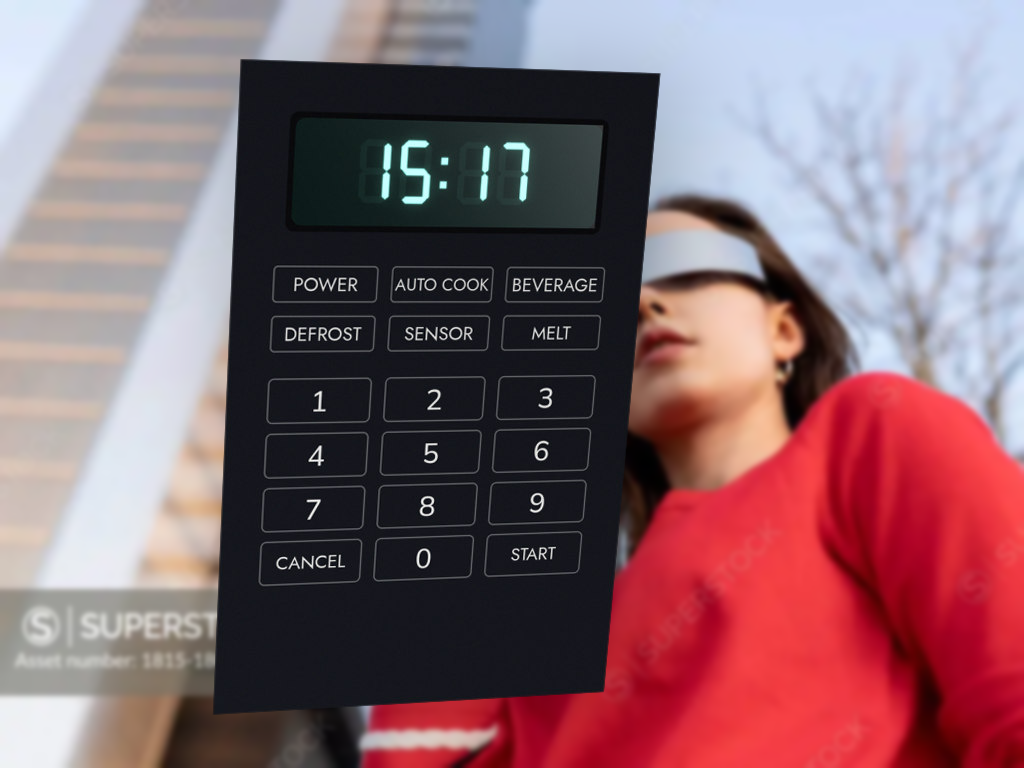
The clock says 15 h 17 min
